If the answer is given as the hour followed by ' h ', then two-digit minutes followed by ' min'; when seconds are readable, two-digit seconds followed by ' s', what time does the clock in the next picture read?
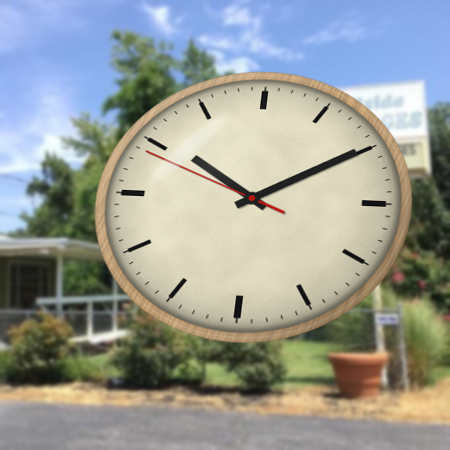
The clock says 10 h 09 min 49 s
